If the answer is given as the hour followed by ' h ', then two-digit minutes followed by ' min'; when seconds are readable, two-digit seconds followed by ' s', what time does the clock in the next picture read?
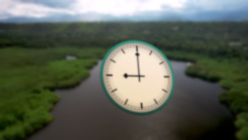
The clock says 9 h 00 min
